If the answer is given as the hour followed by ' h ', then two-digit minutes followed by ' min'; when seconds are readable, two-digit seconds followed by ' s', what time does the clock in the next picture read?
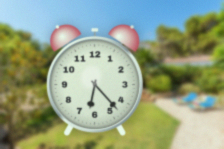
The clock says 6 h 23 min
